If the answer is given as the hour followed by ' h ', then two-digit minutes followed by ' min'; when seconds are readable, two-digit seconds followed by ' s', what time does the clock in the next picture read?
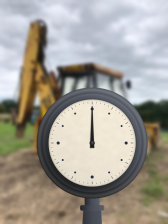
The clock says 12 h 00 min
